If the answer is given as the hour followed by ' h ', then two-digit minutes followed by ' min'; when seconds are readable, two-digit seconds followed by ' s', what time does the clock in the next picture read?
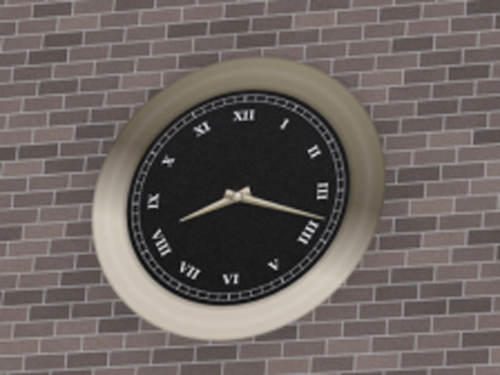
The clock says 8 h 18 min
